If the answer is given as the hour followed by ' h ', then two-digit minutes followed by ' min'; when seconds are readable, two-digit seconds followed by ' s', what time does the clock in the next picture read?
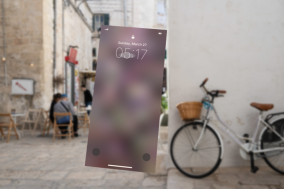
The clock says 5 h 17 min
